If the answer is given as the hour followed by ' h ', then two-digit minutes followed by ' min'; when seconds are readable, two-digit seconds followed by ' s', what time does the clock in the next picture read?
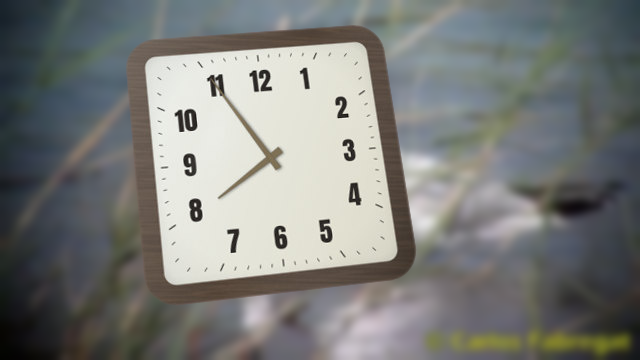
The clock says 7 h 55 min
